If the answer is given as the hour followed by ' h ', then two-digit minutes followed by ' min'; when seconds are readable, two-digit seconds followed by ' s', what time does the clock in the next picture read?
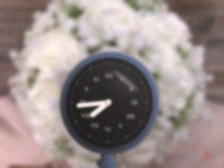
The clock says 7 h 44 min
